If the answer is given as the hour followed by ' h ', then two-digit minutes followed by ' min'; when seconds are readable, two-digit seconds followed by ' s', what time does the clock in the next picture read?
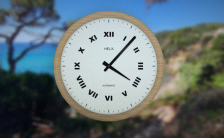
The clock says 4 h 07 min
